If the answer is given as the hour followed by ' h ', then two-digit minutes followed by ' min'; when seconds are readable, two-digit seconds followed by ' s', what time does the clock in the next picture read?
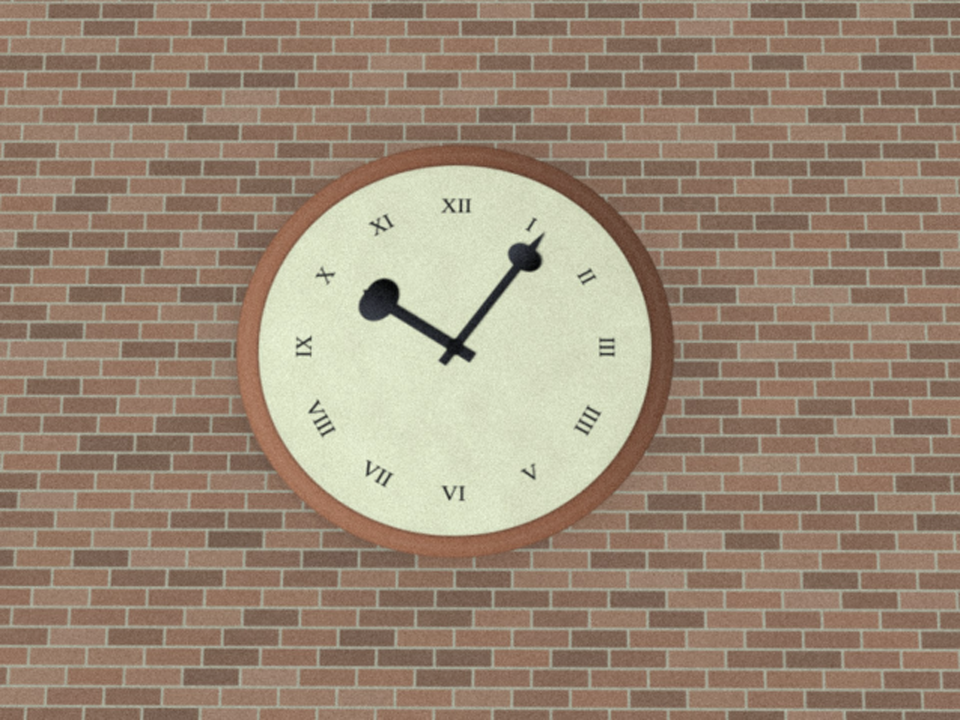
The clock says 10 h 06 min
